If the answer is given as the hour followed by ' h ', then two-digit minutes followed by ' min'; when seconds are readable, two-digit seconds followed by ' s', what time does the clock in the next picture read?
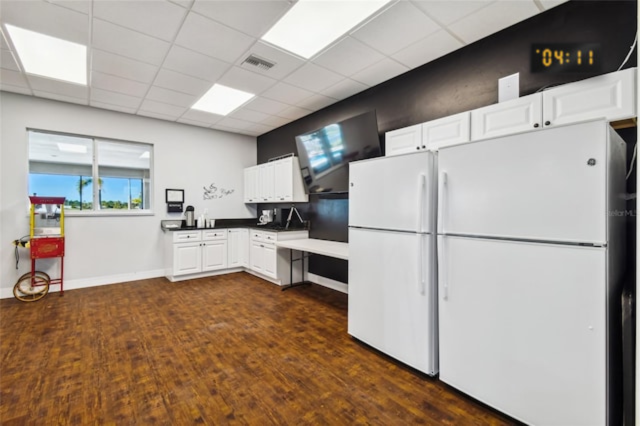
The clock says 4 h 11 min
